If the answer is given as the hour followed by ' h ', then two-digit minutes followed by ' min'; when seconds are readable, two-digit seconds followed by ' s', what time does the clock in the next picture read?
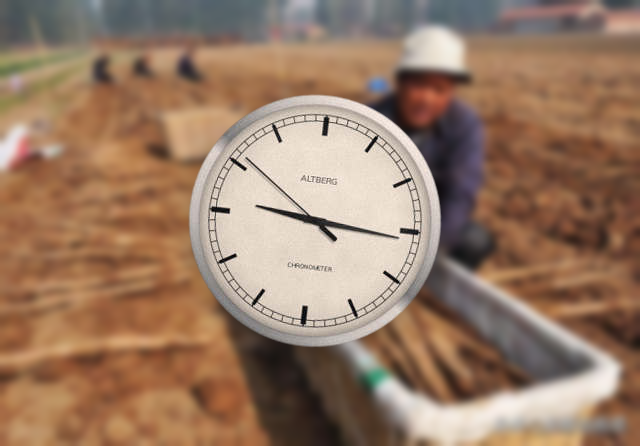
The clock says 9 h 15 min 51 s
